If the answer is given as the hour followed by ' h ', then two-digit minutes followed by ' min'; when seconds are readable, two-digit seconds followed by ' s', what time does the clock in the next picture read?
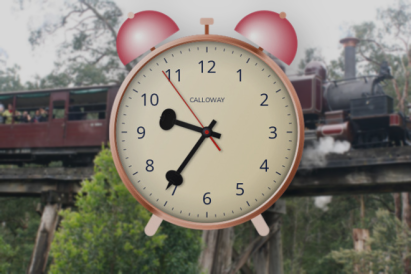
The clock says 9 h 35 min 54 s
